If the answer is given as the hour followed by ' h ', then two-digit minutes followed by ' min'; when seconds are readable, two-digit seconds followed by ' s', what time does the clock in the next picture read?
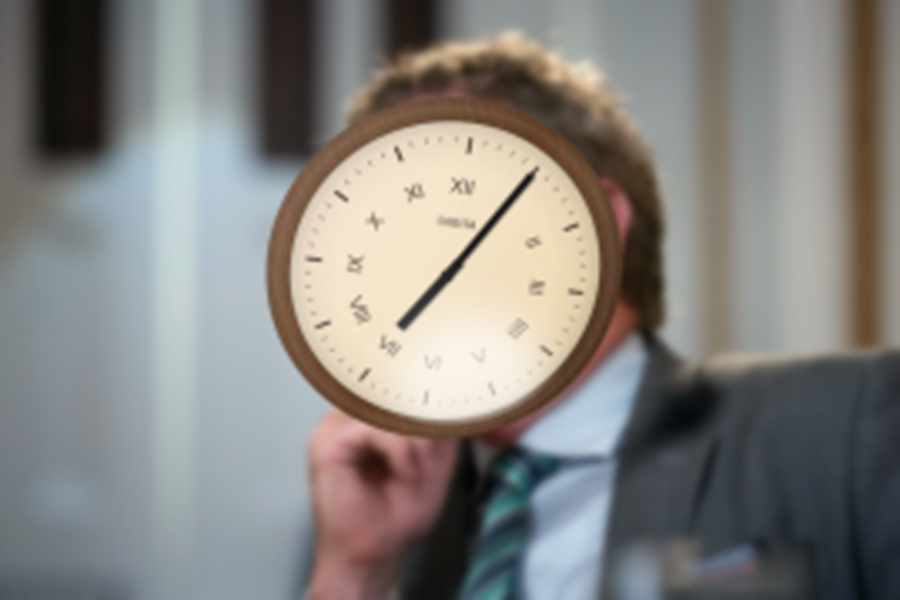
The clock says 7 h 05 min
